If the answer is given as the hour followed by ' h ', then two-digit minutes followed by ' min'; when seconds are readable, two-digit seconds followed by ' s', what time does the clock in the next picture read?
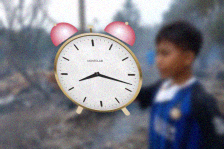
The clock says 8 h 18 min
